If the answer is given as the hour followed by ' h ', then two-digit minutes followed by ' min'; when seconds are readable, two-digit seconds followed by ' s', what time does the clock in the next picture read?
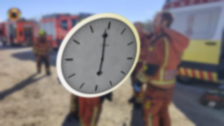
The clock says 5 h 59 min
